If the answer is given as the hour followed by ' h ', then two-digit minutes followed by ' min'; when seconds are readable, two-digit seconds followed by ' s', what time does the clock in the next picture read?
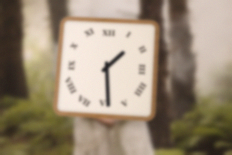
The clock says 1 h 29 min
